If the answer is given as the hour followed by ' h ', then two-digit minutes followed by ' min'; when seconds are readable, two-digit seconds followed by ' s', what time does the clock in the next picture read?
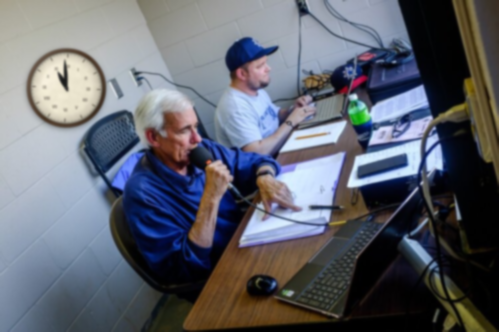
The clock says 10 h 59 min
